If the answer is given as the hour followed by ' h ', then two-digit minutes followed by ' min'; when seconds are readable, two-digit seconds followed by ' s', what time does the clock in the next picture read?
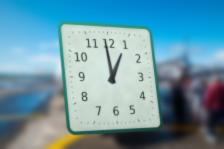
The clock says 12 h 59 min
